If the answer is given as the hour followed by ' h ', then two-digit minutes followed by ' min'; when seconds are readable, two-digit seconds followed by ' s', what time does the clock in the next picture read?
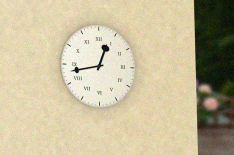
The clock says 12 h 43 min
